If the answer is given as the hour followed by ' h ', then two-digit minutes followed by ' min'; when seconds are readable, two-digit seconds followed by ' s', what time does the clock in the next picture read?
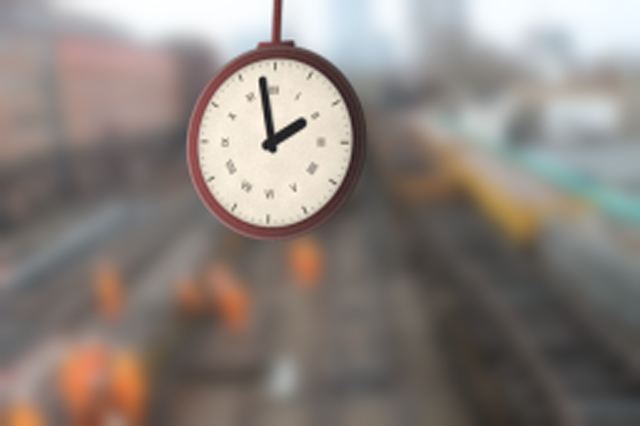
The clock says 1 h 58 min
